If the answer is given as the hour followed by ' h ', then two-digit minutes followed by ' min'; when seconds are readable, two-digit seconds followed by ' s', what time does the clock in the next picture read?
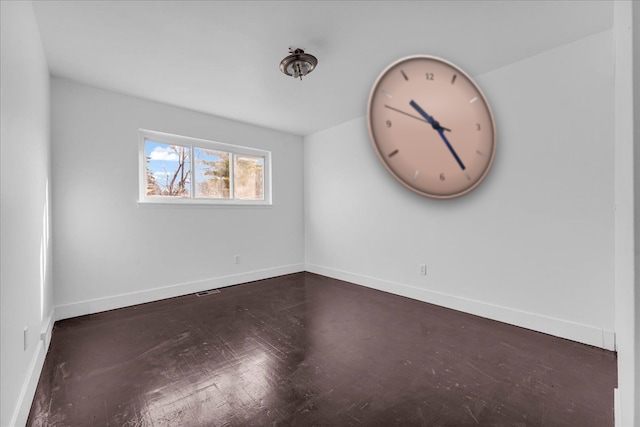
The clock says 10 h 24 min 48 s
